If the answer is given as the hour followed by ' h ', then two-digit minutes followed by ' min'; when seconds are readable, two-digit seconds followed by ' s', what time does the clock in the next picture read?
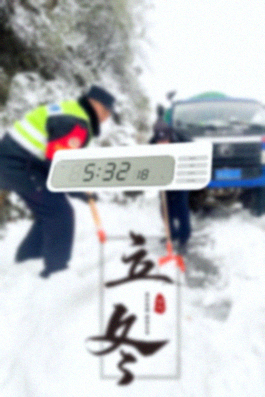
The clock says 5 h 32 min
